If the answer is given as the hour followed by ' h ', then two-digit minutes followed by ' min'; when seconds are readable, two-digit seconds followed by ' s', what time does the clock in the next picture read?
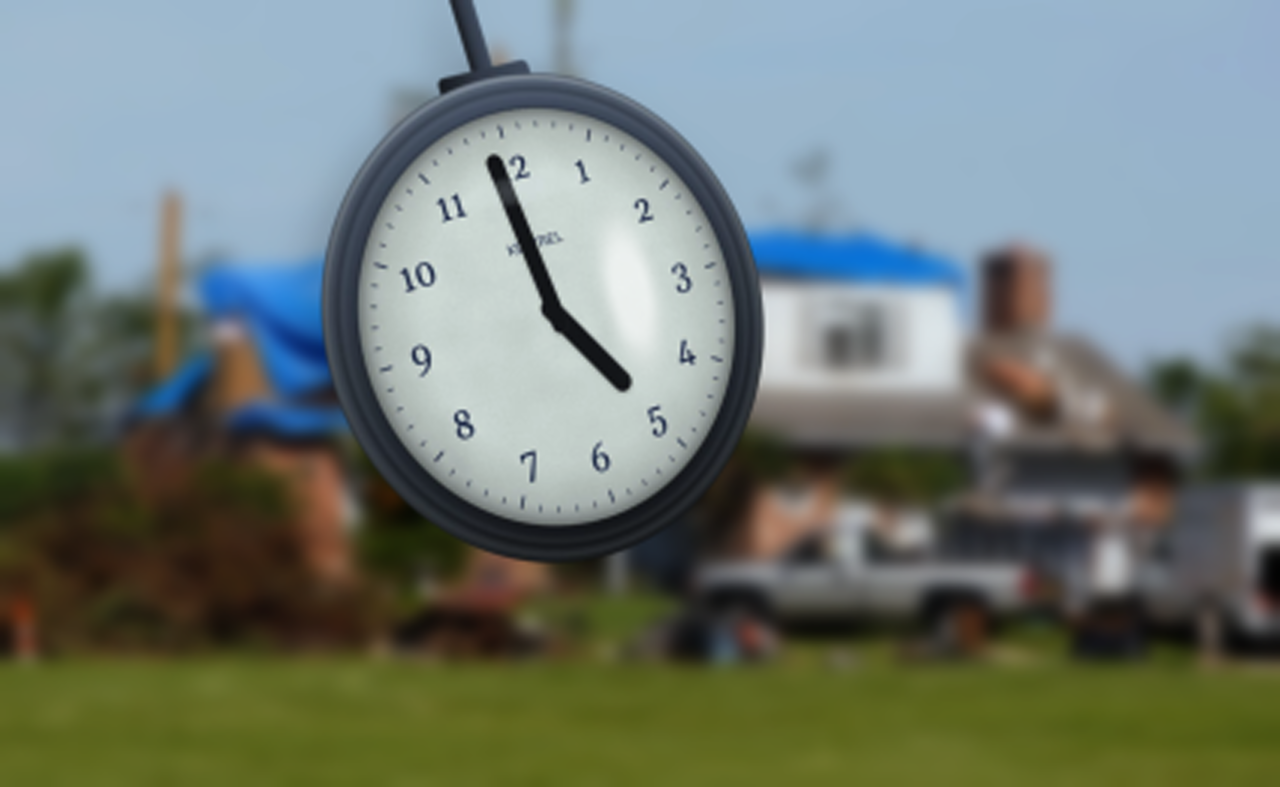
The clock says 4 h 59 min
